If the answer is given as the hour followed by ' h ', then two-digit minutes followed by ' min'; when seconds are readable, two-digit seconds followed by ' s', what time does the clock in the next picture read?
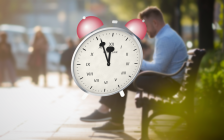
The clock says 11 h 56 min
